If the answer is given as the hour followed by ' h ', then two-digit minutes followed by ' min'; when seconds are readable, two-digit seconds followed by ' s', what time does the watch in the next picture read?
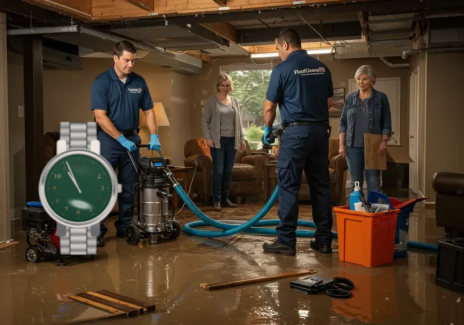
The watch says 10 h 56 min
